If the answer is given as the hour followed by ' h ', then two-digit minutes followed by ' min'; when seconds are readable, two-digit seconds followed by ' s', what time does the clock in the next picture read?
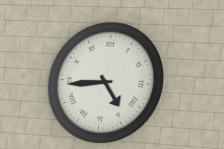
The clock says 4 h 44 min
